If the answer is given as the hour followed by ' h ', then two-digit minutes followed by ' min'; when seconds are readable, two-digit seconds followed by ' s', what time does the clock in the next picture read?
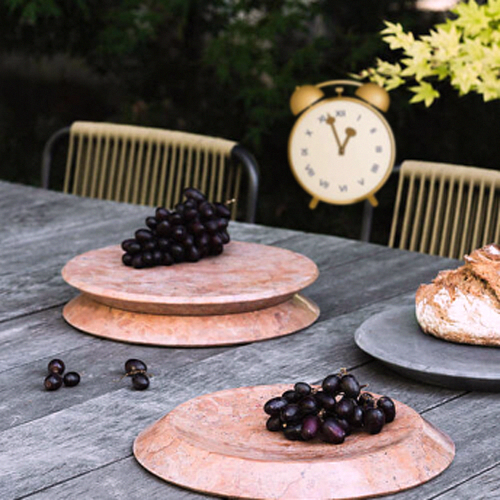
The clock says 12 h 57 min
